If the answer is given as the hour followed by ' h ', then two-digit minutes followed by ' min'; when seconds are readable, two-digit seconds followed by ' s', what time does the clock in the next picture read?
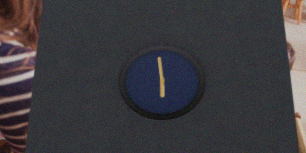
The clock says 5 h 59 min
